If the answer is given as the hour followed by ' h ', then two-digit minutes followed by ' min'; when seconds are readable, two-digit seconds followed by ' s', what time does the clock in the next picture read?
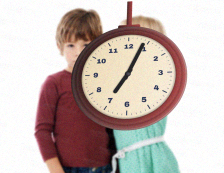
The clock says 7 h 04 min
